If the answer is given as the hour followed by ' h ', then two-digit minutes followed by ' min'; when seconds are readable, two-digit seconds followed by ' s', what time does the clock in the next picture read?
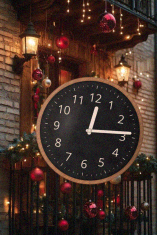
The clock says 12 h 14 min
